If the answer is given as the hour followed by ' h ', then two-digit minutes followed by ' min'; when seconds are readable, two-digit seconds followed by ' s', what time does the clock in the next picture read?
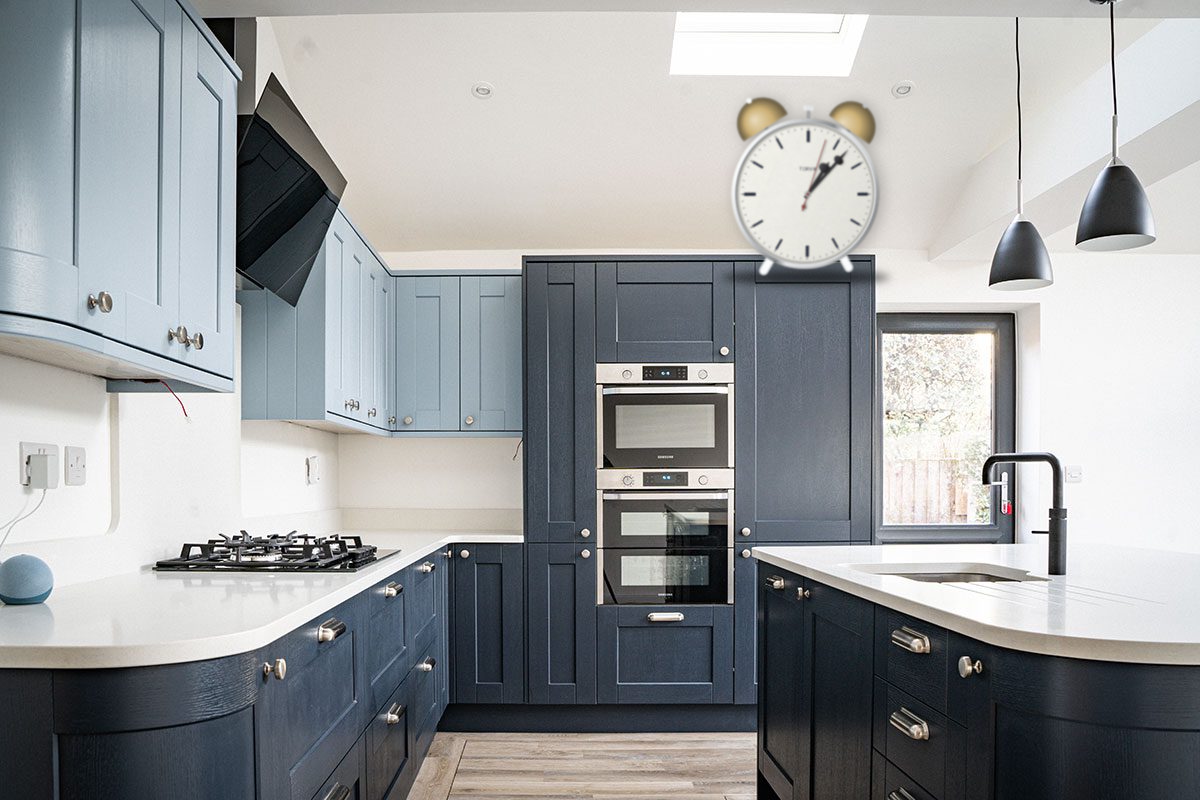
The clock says 1 h 07 min 03 s
